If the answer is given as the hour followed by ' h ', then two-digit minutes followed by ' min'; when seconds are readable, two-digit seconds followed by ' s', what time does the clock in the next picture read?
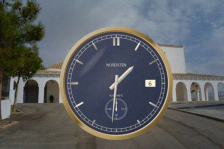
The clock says 1 h 31 min
